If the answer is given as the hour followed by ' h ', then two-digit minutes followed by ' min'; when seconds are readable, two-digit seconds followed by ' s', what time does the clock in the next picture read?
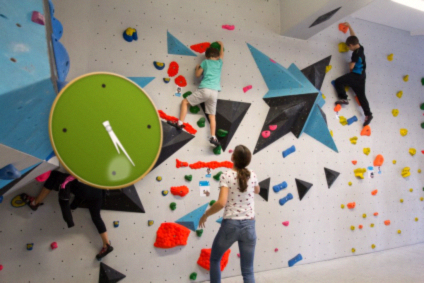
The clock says 5 h 25 min
